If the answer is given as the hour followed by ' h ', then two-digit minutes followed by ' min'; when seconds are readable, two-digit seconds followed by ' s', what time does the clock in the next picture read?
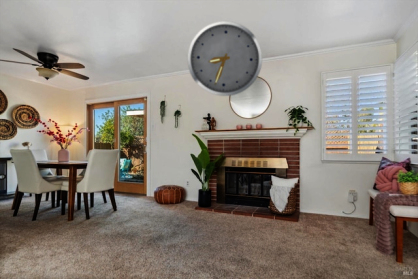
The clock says 8 h 33 min
